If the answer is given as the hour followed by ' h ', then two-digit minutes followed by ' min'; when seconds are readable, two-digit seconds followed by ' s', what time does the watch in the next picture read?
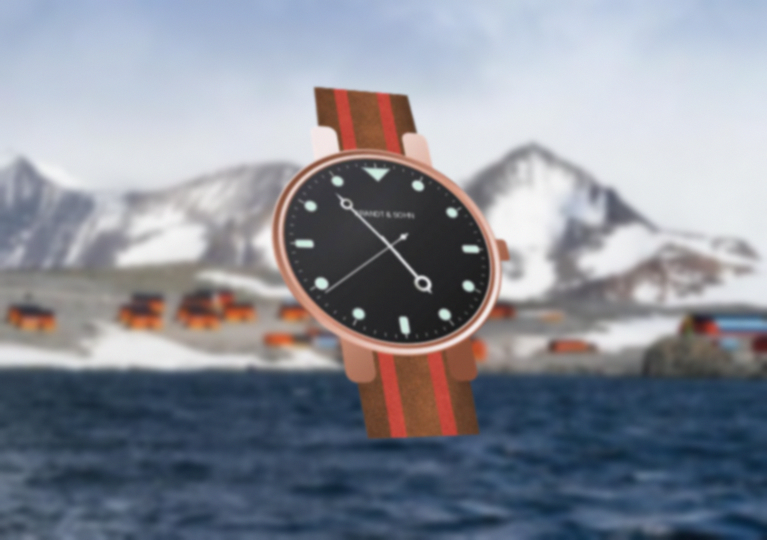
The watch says 4 h 53 min 39 s
